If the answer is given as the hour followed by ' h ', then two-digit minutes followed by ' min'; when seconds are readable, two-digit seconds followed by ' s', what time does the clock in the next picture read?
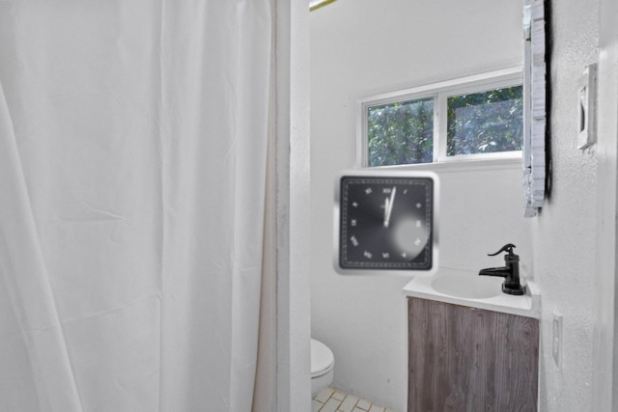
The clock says 12 h 02 min
